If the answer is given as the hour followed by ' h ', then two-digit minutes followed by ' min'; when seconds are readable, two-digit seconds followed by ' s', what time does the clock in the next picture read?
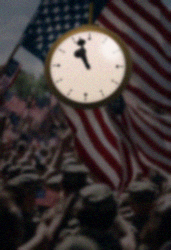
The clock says 10 h 57 min
